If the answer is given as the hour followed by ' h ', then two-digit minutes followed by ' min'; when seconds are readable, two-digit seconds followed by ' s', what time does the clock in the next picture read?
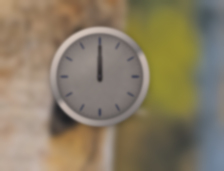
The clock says 12 h 00 min
